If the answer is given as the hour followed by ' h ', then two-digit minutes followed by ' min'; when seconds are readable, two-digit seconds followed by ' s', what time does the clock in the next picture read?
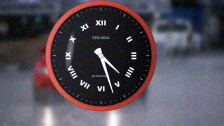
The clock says 4 h 27 min
